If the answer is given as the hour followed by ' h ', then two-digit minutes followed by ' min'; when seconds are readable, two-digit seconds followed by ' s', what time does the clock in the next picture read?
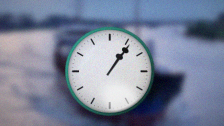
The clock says 1 h 06 min
